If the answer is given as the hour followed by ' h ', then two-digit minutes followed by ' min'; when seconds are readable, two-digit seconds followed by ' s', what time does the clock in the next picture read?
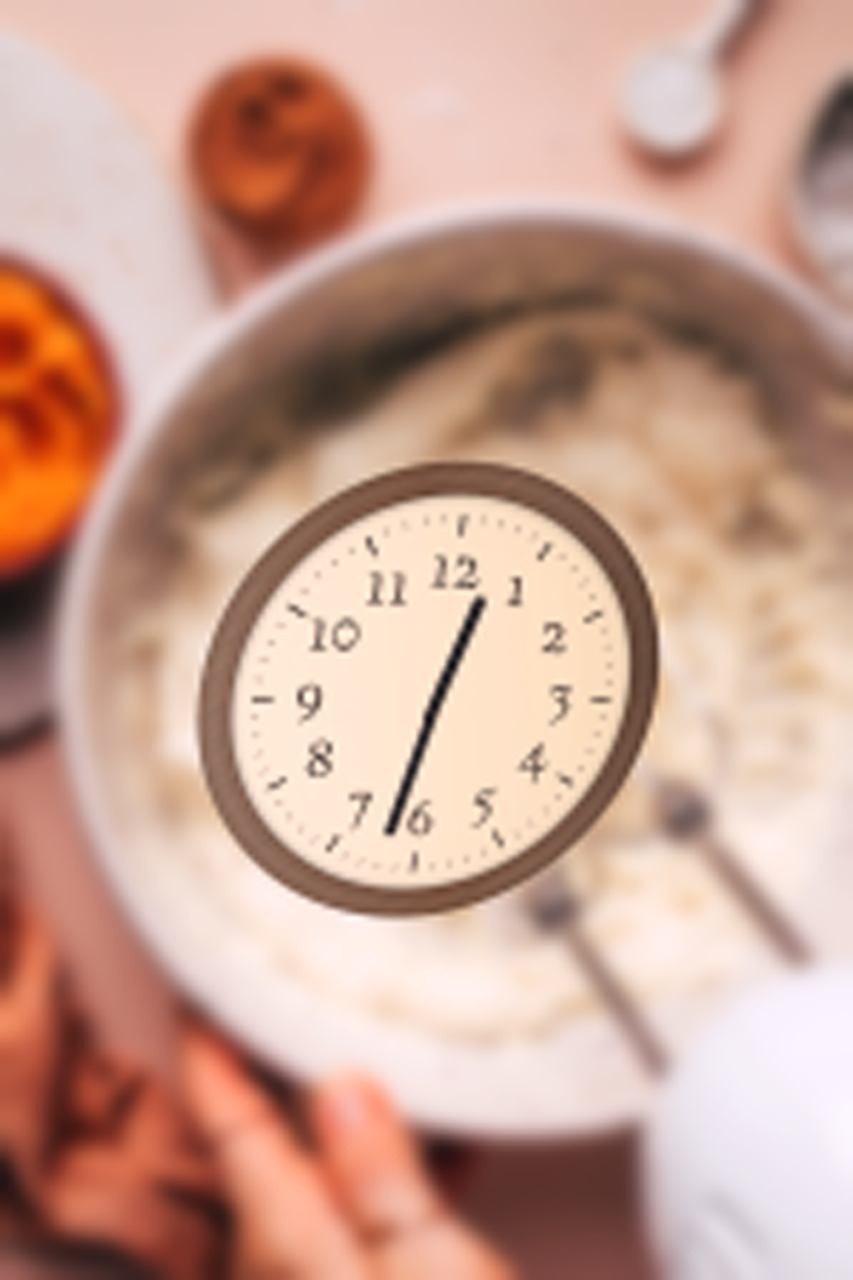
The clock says 12 h 32 min
